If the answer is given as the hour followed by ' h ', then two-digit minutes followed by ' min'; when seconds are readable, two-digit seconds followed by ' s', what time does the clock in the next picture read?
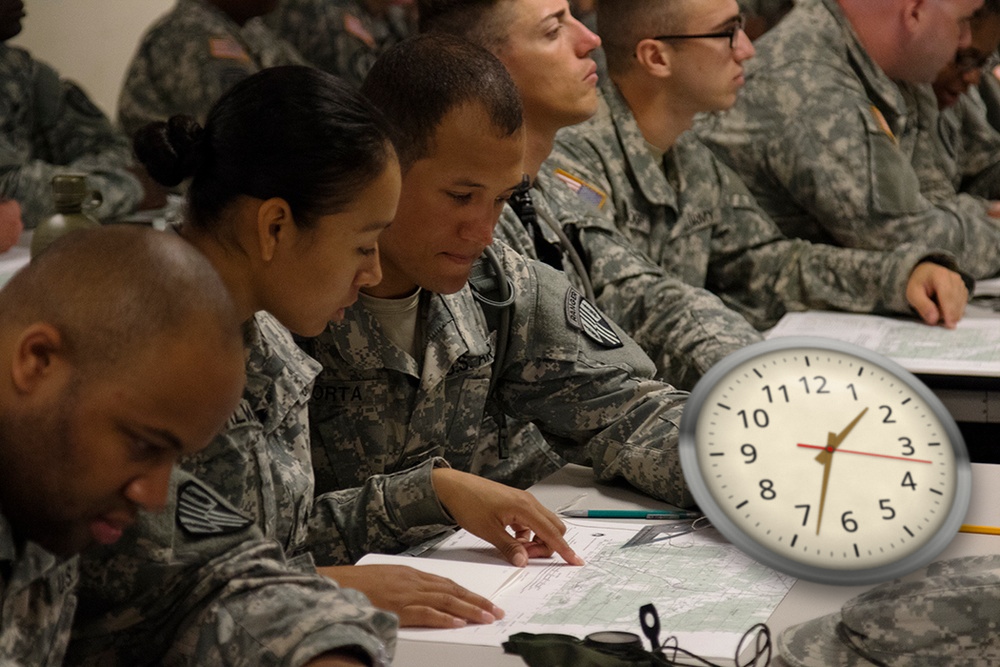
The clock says 1 h 33 min 17 s
